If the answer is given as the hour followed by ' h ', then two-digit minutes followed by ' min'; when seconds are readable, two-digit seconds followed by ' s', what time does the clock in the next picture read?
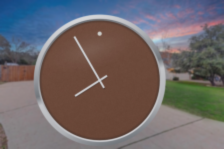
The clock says 7 h 55 min
